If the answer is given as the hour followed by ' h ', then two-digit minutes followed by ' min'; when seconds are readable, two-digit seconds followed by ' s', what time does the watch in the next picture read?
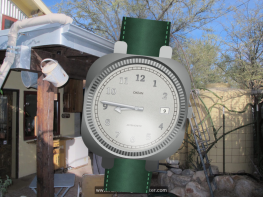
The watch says 8 h 46 min
